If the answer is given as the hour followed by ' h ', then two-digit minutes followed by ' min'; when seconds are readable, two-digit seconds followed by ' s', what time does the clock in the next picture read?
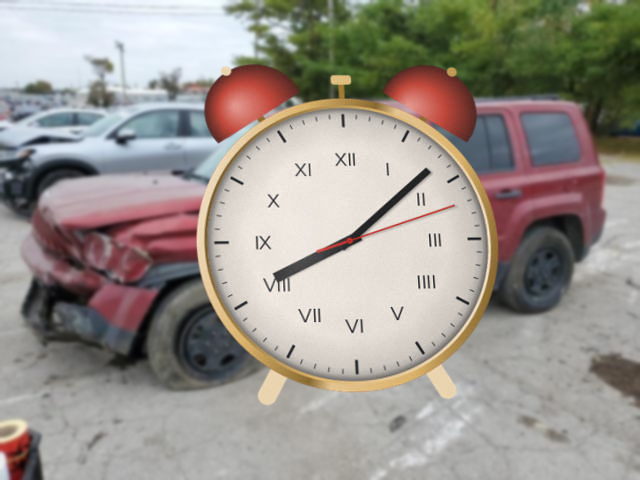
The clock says 8 h 08 min 12 s
